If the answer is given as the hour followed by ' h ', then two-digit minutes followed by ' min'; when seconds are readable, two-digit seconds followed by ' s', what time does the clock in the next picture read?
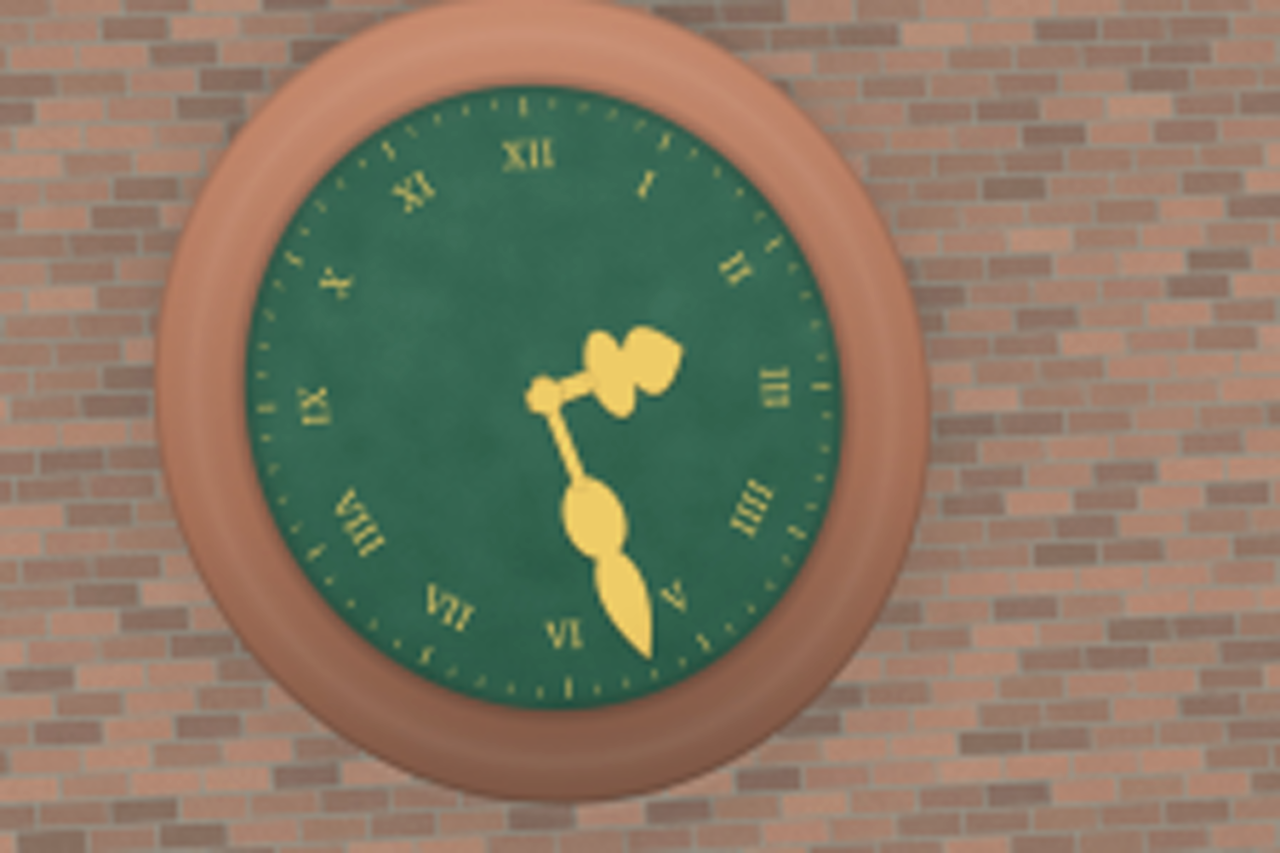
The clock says 2 h 27 min
